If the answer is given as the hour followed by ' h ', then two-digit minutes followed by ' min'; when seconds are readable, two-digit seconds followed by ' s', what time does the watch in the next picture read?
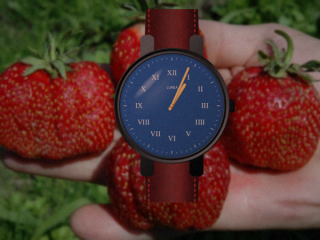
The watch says 1 h 04 min
